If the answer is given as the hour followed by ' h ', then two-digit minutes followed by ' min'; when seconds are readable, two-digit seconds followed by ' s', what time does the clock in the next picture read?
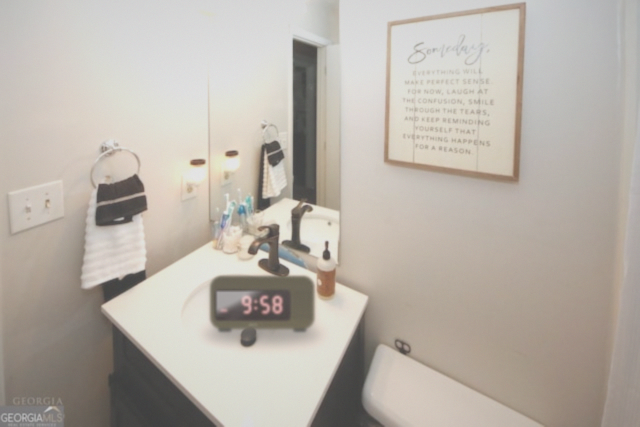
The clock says 9 h 58 min
